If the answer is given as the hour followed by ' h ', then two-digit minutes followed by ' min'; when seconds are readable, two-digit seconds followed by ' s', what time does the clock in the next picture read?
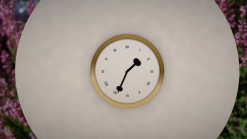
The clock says 1 h 34 min
